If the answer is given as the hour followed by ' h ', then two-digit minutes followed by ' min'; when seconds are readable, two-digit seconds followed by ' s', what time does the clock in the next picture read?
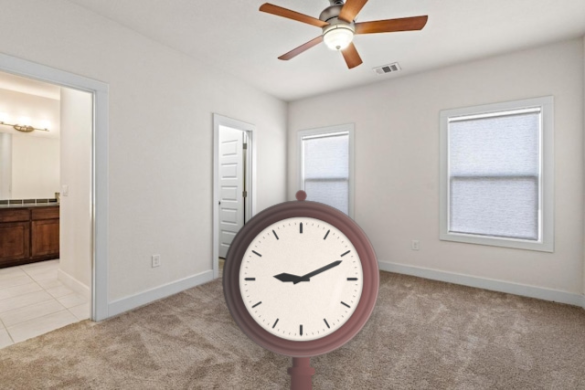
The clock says 9 h 11 min
